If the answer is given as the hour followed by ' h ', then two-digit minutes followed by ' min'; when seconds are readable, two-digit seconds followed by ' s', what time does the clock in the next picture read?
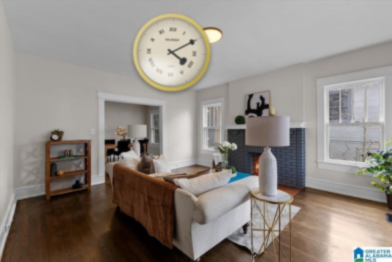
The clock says 4 h 10 min
